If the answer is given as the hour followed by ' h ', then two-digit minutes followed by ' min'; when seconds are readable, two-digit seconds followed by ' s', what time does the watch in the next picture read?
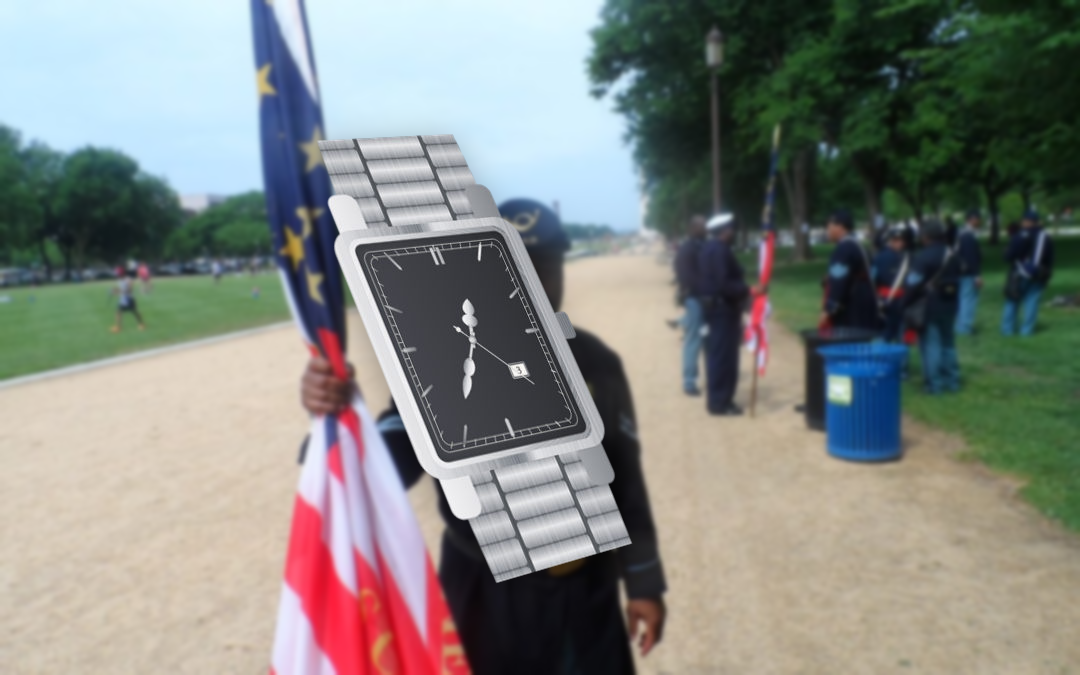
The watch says 12 h 35 min 23 s
